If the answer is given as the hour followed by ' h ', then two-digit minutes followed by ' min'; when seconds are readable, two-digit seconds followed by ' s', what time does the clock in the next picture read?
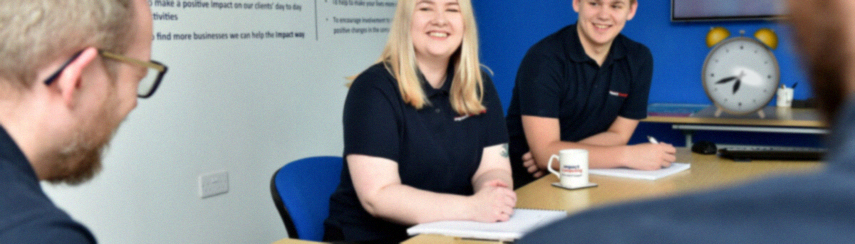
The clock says 6 h 42 min
